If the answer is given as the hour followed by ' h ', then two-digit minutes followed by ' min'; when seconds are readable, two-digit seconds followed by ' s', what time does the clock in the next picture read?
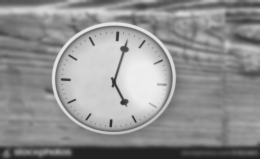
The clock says 5 h 02 min
